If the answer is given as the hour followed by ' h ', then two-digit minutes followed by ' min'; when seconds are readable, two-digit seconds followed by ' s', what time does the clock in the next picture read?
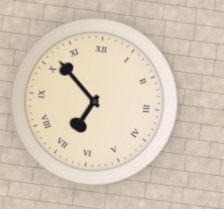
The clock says 6 h 52 min
